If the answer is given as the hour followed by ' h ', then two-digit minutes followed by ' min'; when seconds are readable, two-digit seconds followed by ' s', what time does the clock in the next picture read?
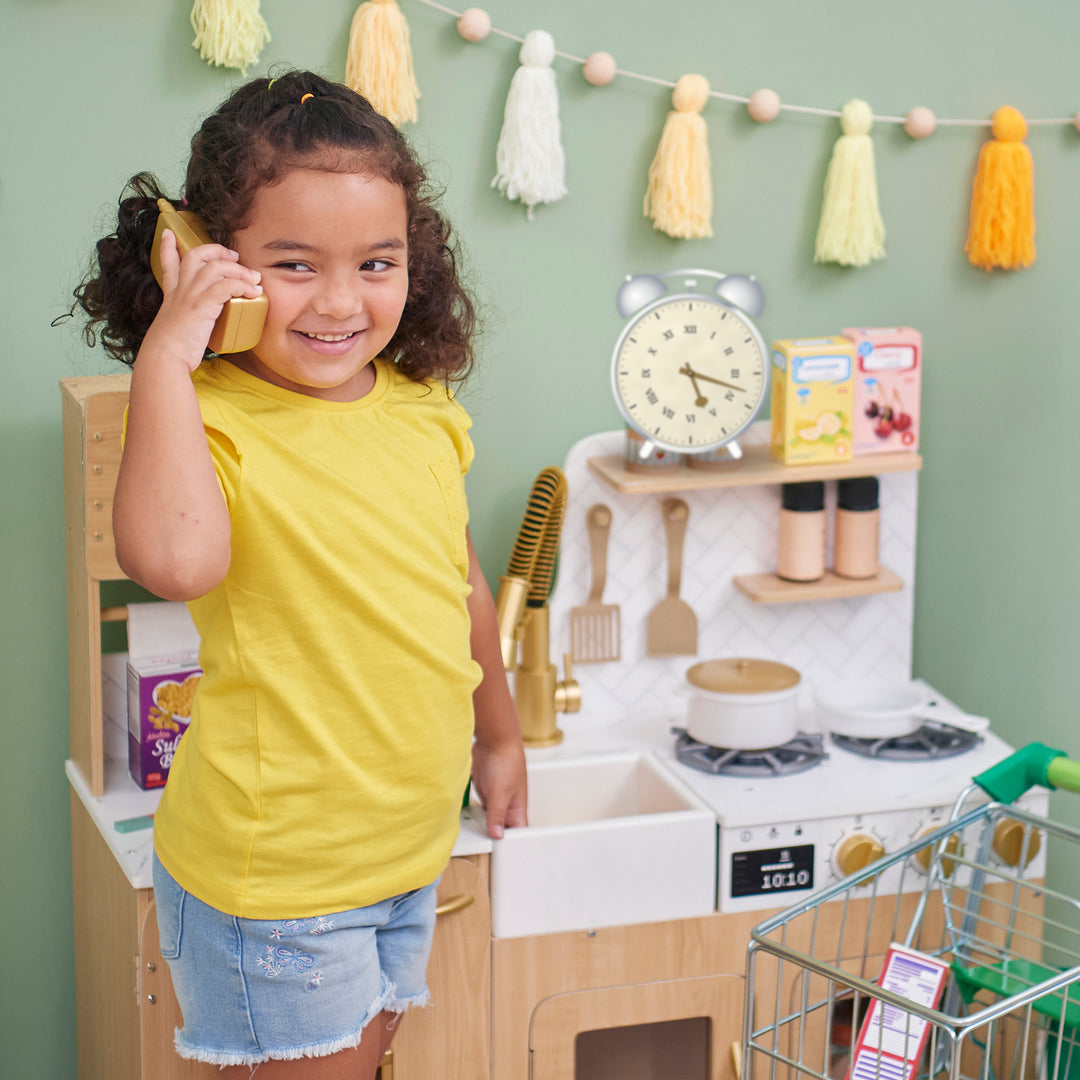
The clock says 5 h 18 min
